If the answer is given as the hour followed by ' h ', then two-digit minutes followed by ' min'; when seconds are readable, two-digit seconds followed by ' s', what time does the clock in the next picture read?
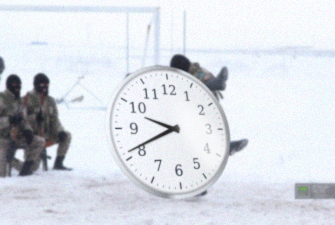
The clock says 9 h 41 min
